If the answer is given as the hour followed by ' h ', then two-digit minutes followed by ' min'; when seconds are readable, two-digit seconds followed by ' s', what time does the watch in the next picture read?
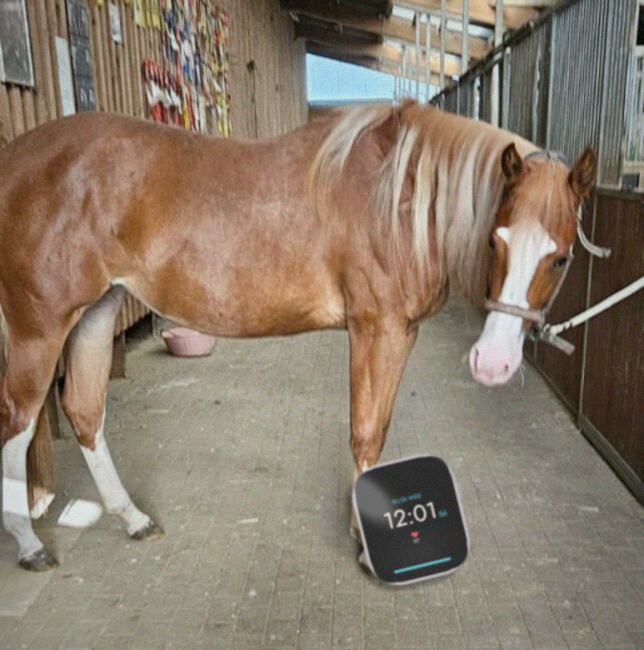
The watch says 12 h 01 min
